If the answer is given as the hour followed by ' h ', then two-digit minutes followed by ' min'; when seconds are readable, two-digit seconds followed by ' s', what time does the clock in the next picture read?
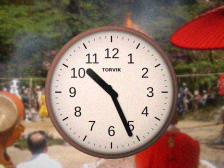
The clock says 10 h 26 min
